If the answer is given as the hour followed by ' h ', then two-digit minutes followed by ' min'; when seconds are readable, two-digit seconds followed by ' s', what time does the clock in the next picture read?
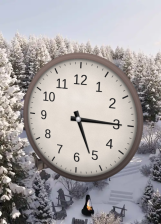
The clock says 5 h 15 min
